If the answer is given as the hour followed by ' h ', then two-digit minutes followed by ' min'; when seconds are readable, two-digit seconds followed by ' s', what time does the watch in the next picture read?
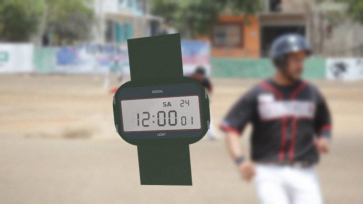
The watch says 12 h 00 min 01 s
